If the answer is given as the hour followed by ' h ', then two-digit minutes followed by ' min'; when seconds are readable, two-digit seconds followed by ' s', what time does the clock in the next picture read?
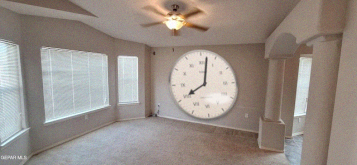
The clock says 8 h 02 min
